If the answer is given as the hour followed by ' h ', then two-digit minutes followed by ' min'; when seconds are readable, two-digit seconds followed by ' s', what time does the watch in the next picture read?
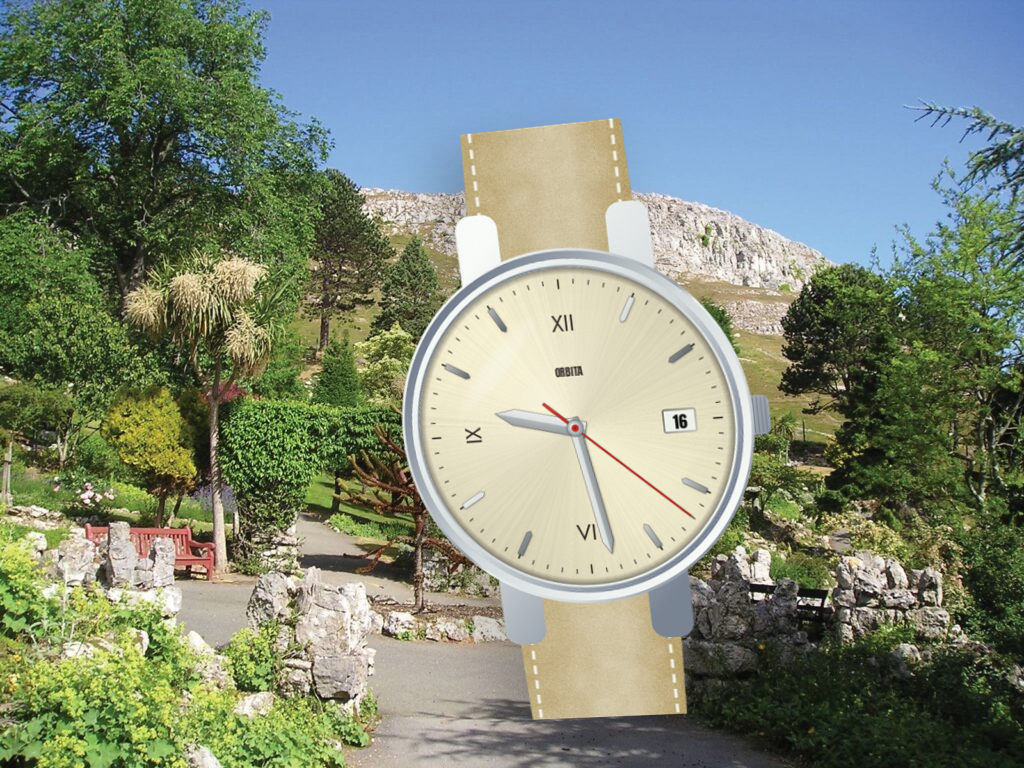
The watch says 9 h 28 min 22 s
